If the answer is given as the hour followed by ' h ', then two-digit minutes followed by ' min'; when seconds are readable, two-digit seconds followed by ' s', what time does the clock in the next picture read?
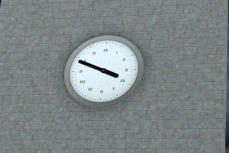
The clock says 3 h 49 min
